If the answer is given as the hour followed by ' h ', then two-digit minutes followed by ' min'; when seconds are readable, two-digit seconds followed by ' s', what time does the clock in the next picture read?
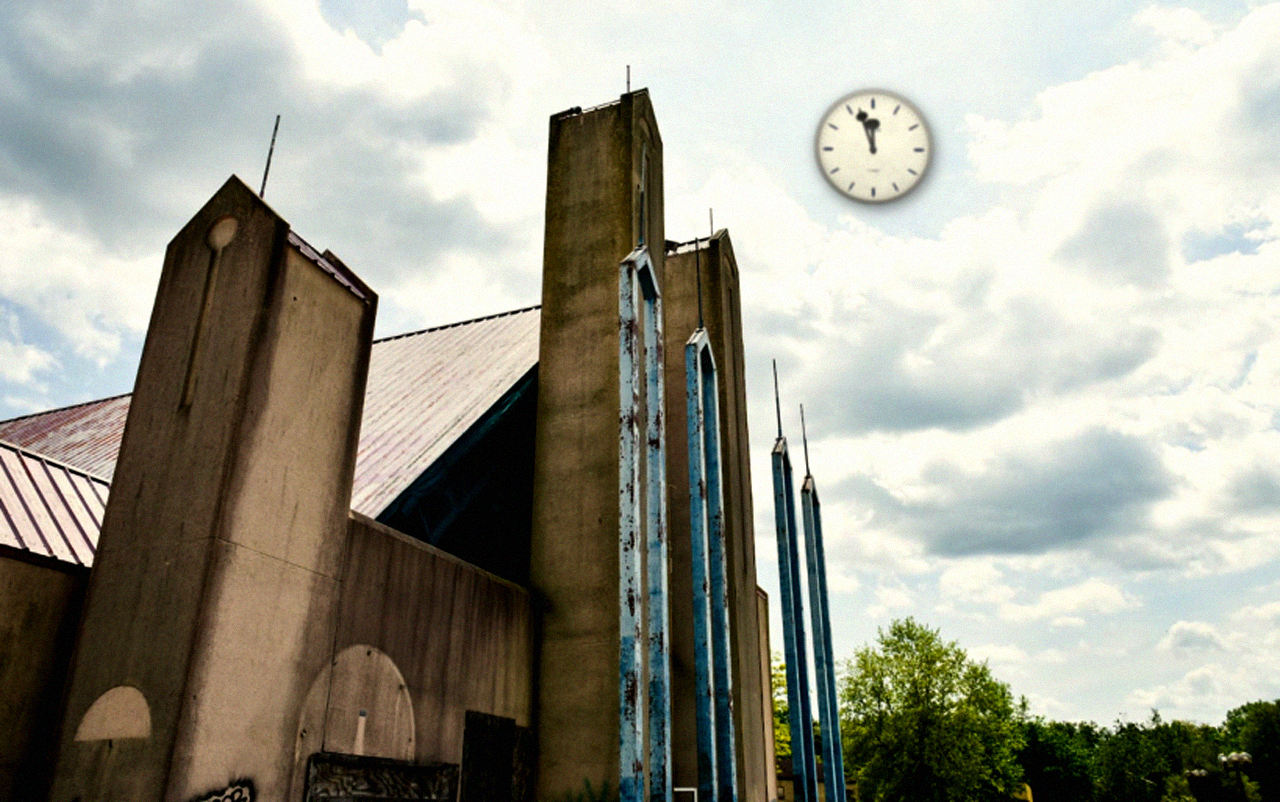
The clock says 11 h 57 min
